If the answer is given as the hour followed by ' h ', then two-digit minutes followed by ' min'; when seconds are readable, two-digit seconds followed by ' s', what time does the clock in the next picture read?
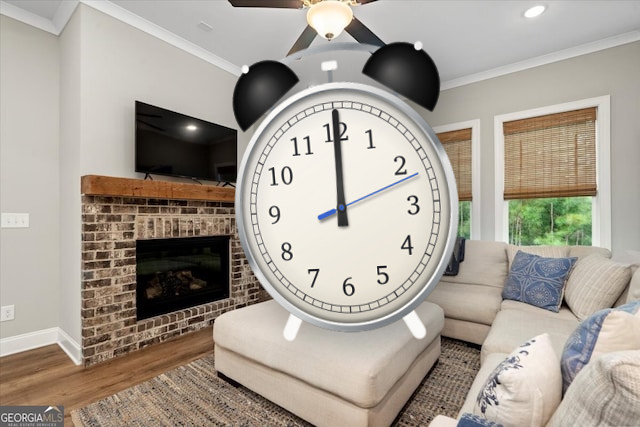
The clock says 12 h 00 min 12 s
